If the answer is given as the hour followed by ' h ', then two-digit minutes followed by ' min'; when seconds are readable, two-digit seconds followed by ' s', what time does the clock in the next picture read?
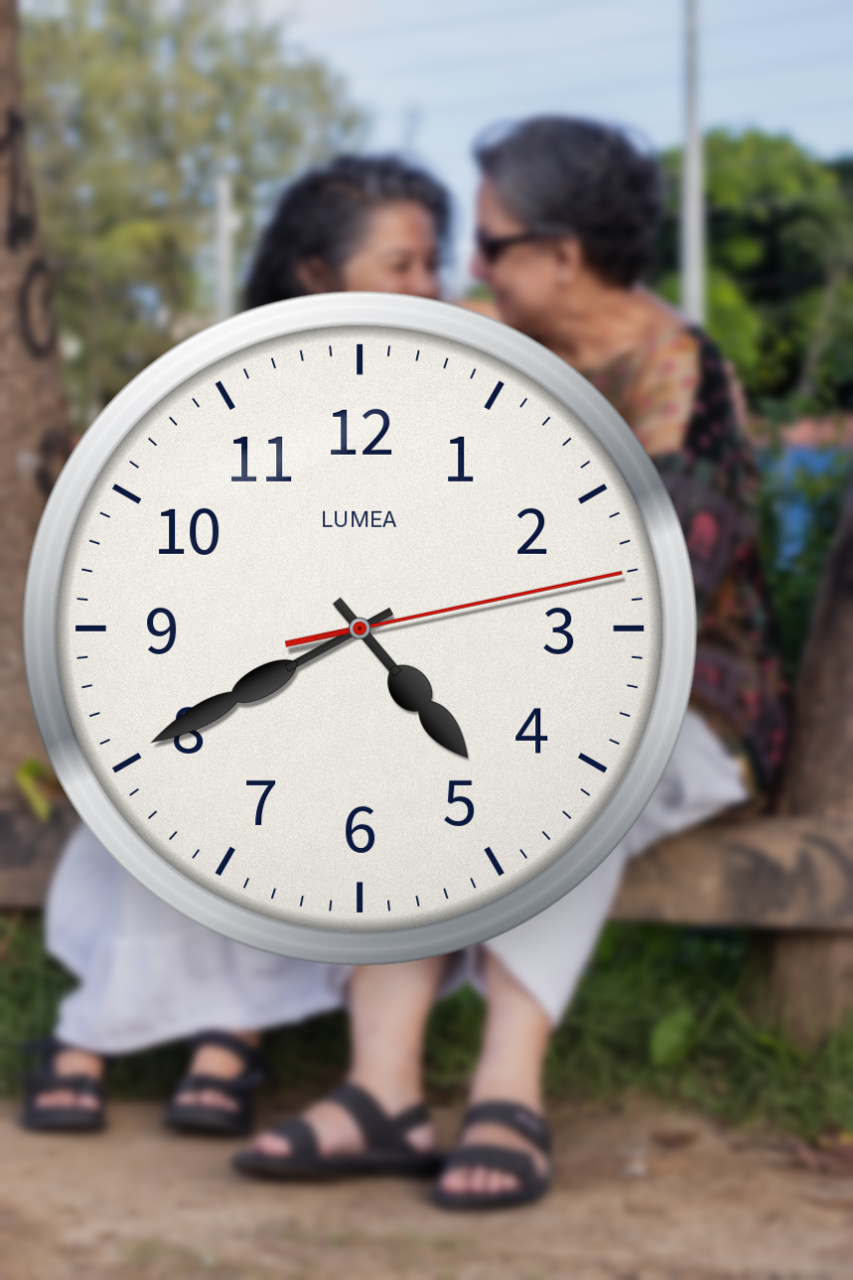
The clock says 4 h 40 min 13 s
